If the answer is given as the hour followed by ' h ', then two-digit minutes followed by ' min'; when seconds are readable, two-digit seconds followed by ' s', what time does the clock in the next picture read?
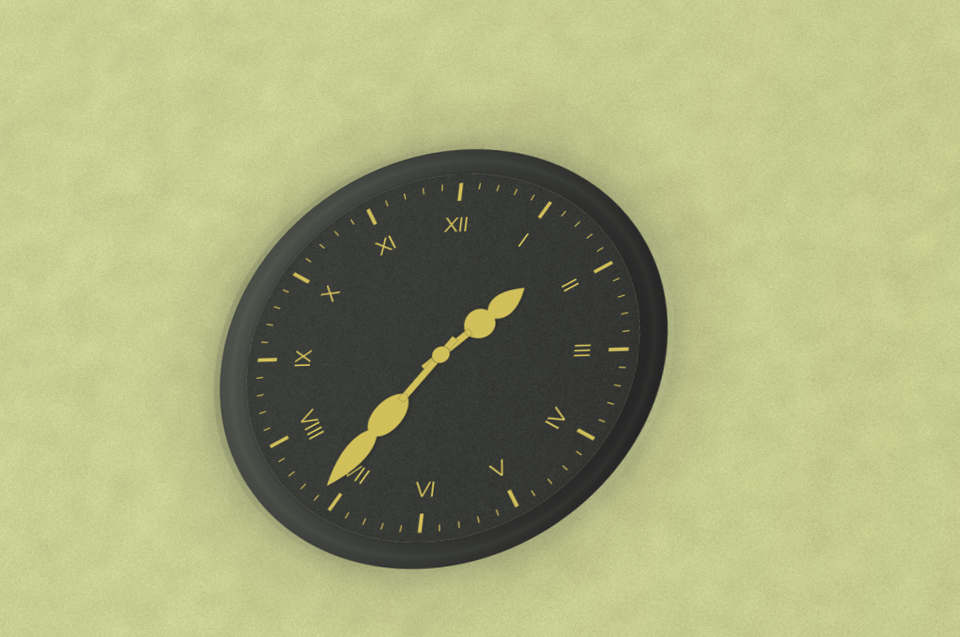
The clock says 1 h 36 min
